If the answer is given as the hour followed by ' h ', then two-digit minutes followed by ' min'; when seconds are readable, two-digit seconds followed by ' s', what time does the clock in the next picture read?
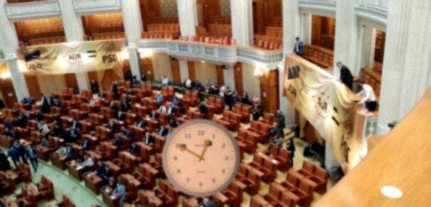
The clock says 12 h 50 min
